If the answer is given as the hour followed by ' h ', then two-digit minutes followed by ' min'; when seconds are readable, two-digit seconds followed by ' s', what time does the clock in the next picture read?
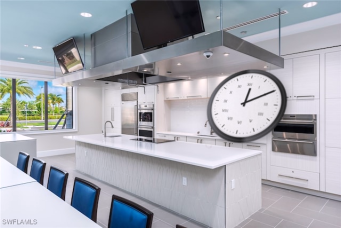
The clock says 12 h 10 min
